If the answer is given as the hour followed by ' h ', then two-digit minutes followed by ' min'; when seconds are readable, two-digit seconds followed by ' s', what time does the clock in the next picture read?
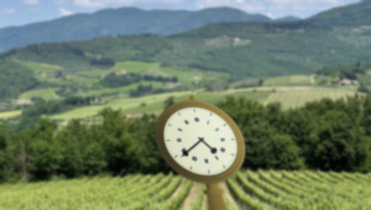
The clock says 4 h 39 min
